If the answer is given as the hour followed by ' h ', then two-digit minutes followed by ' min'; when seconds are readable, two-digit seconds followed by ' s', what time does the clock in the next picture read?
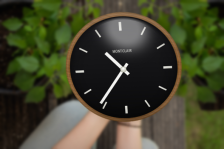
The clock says 10 h 36 min
